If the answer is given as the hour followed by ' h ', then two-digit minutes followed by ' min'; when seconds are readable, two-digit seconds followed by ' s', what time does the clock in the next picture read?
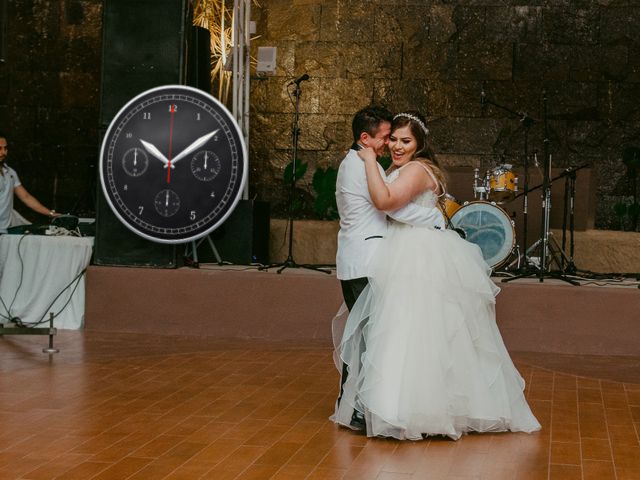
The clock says 10 h 09 min
